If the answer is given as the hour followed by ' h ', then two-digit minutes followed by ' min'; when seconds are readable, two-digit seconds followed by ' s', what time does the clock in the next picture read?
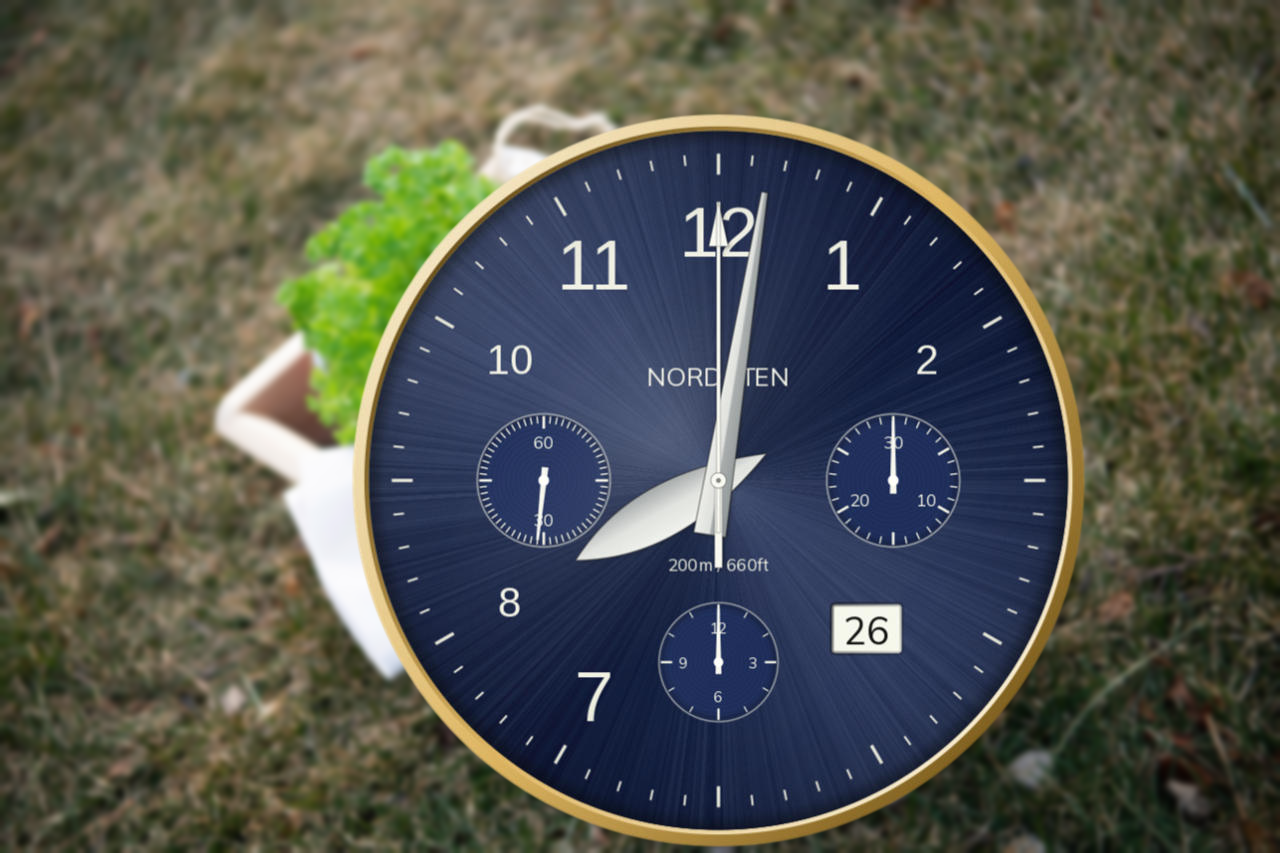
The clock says 8 h 01 min 31 s
